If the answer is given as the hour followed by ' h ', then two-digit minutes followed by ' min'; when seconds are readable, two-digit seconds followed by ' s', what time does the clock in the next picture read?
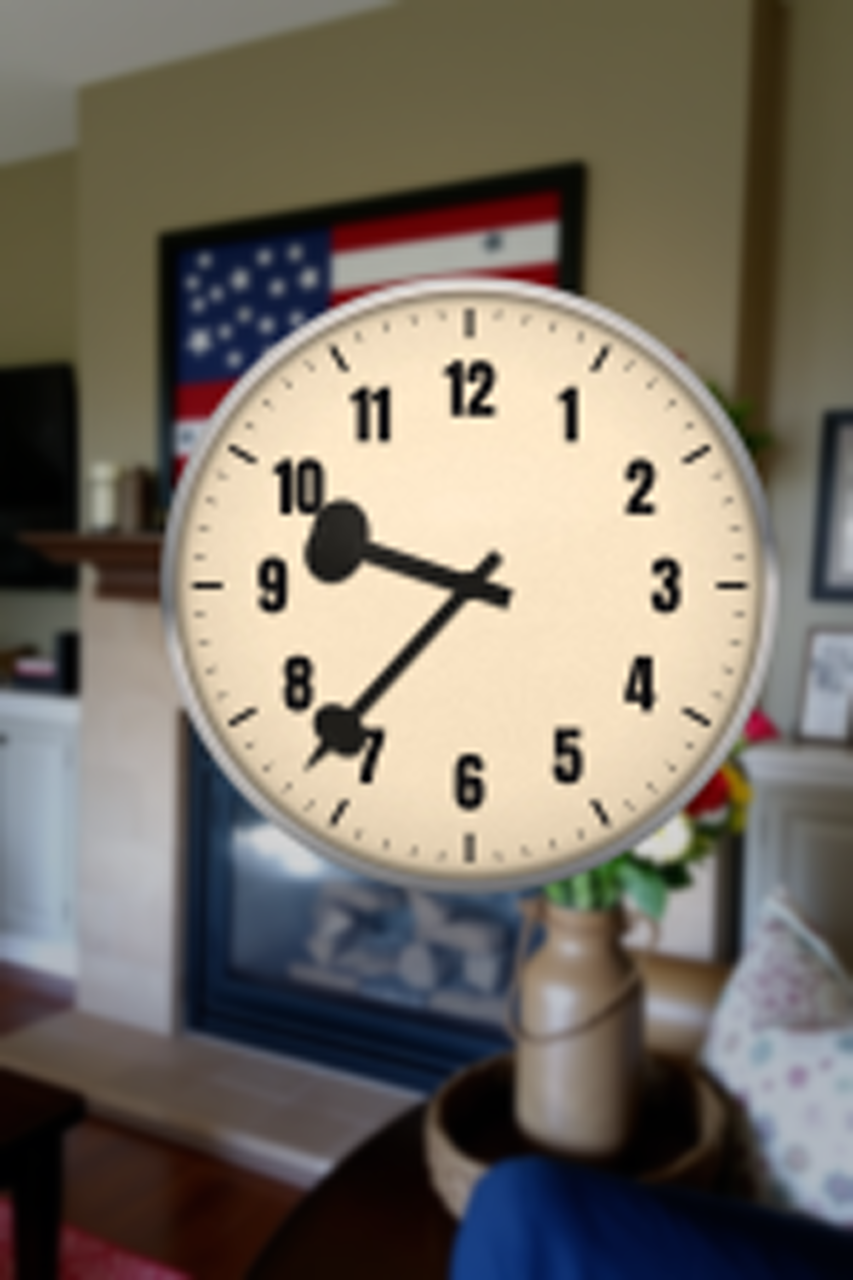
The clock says 9 h 37 min
